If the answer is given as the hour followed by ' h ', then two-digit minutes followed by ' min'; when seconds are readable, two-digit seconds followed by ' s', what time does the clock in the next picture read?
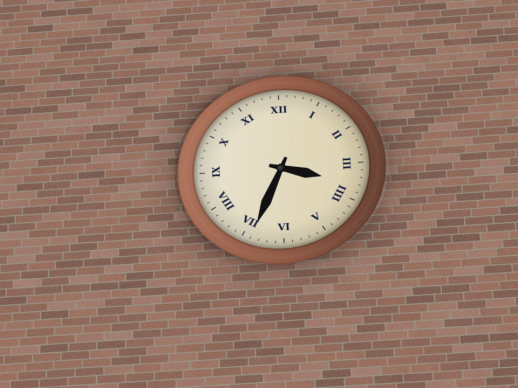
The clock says 3 h 34 min
